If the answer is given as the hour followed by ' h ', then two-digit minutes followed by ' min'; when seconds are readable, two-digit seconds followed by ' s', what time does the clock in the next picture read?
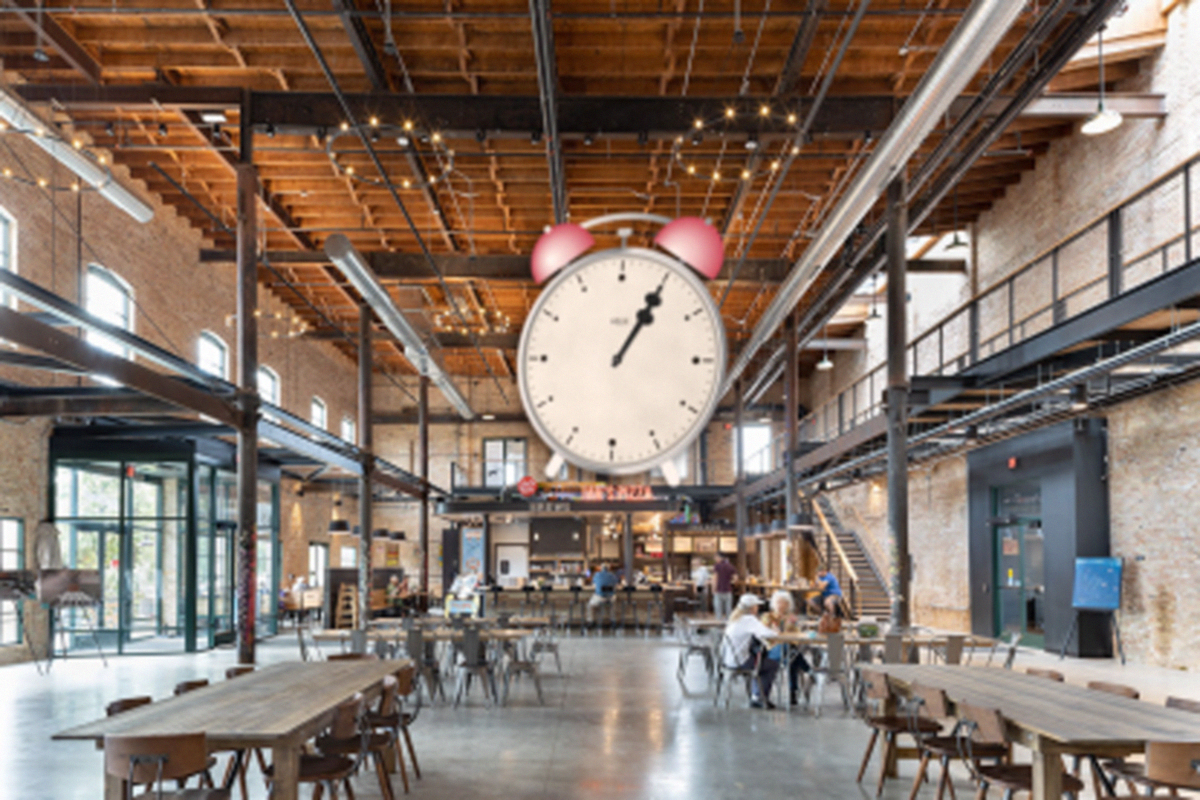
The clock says 1 h 05 min
